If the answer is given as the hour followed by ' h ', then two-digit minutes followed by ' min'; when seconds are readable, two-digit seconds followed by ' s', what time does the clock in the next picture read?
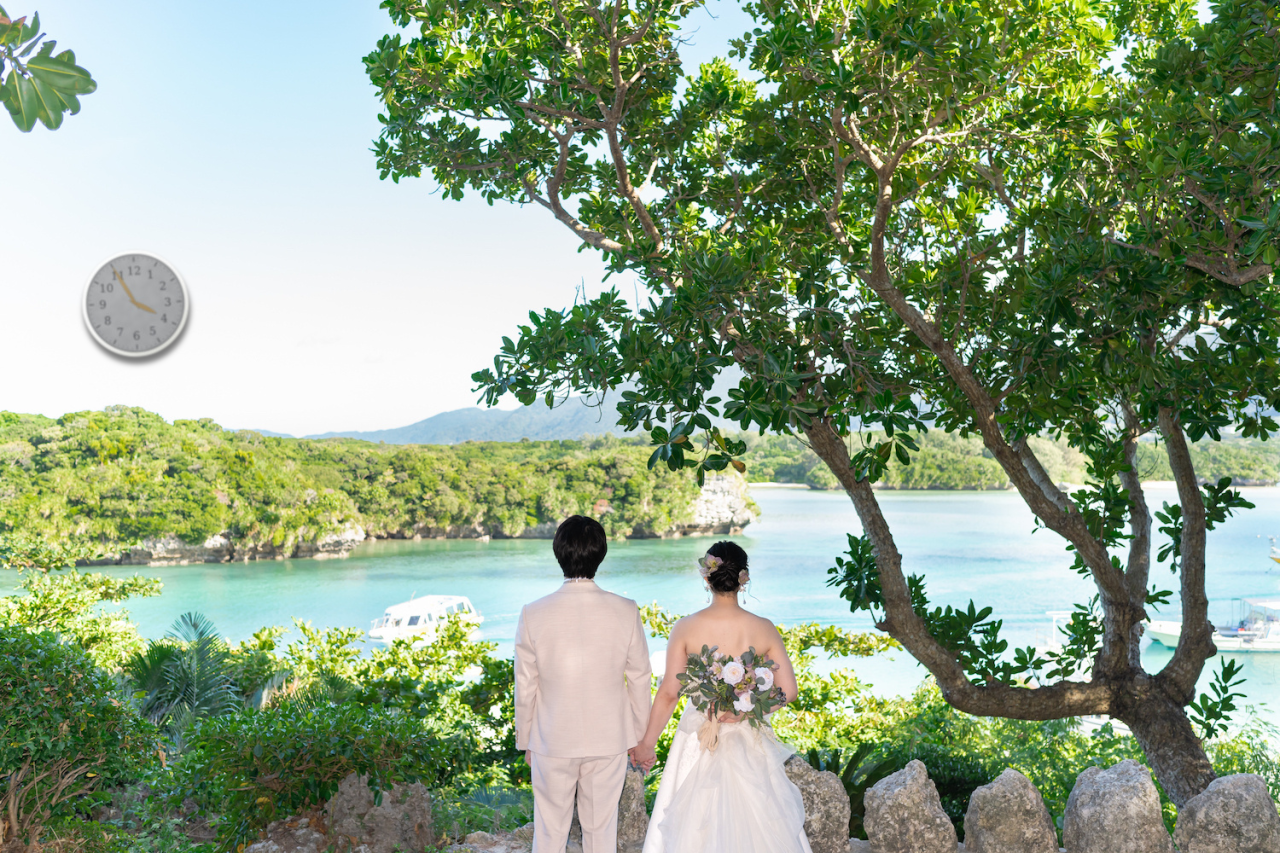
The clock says 3 h 55 min
